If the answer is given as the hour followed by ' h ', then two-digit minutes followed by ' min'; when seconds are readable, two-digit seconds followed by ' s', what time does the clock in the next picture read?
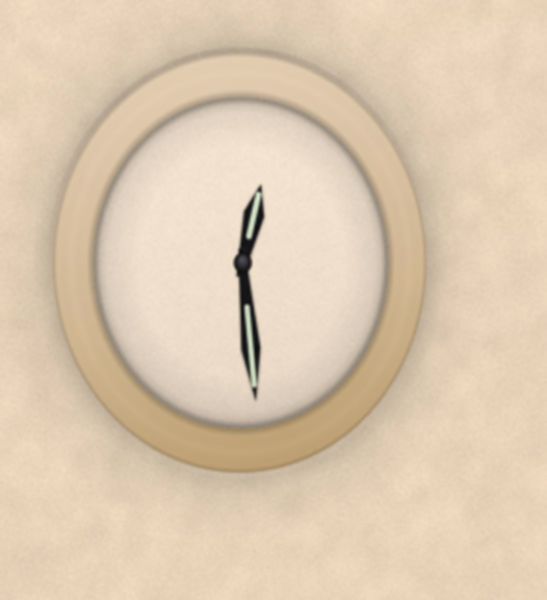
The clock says 12 h 29 min
